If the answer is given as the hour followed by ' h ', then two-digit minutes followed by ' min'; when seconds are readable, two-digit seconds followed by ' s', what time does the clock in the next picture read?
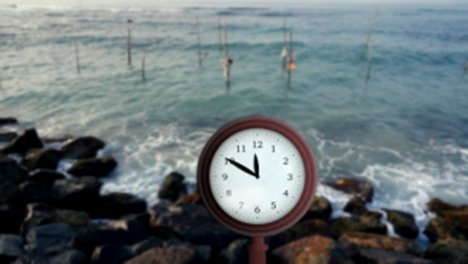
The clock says 11 h 50 min
